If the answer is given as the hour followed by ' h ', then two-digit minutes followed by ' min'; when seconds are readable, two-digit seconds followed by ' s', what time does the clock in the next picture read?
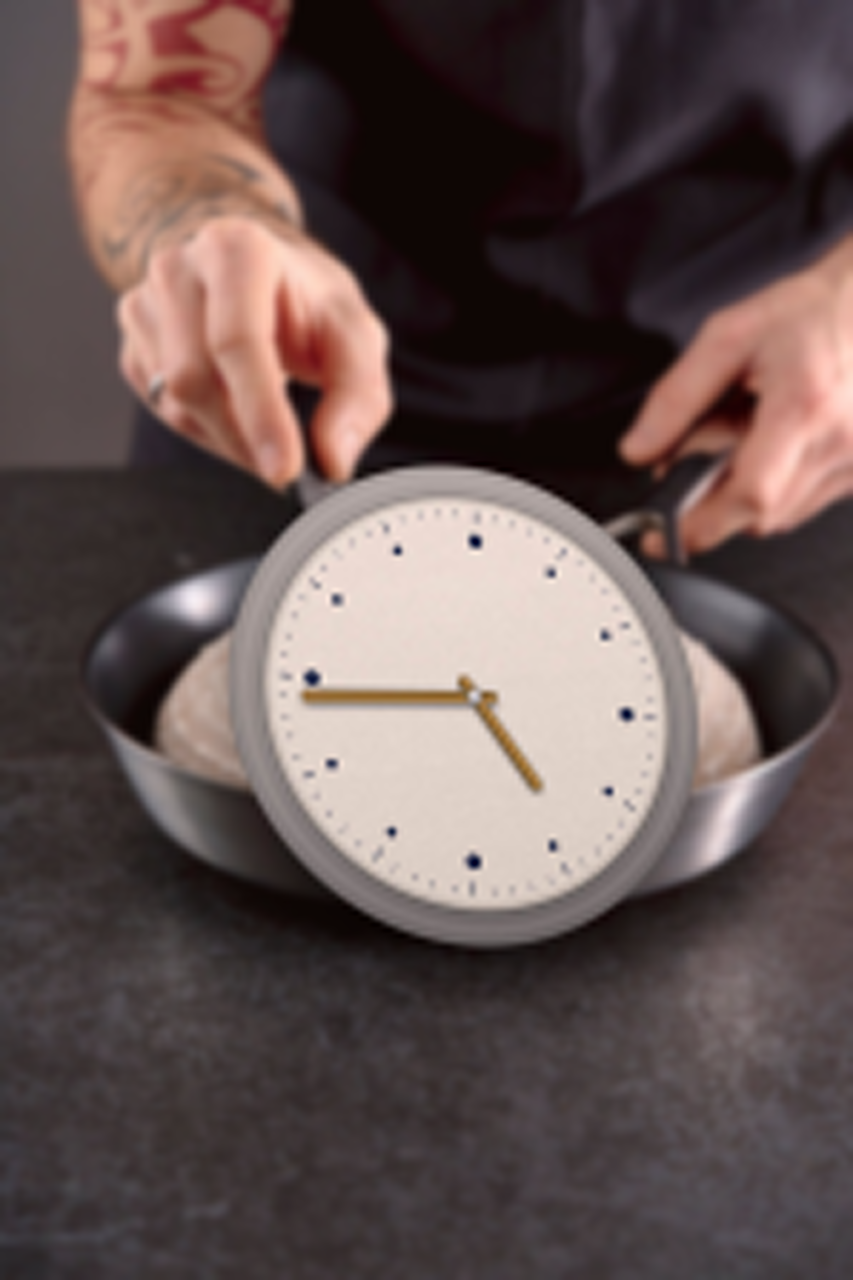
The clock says 4 h 44 min
